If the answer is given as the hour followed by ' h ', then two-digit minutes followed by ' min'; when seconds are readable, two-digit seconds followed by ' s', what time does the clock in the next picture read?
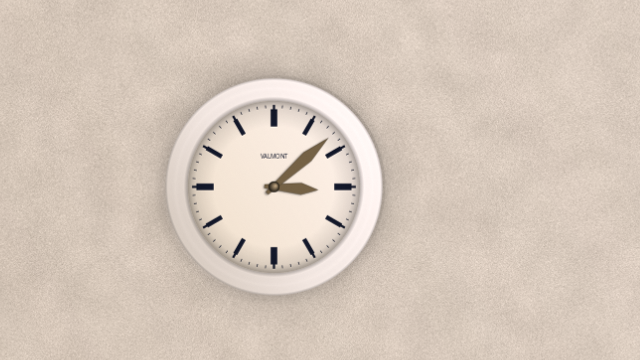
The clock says 3 h 08 min
